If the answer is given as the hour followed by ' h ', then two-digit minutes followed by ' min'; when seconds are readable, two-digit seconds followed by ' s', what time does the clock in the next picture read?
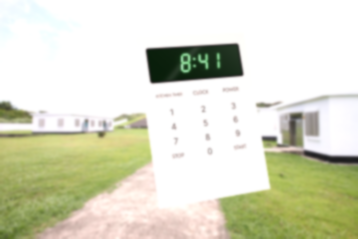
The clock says 8 h 41 min
